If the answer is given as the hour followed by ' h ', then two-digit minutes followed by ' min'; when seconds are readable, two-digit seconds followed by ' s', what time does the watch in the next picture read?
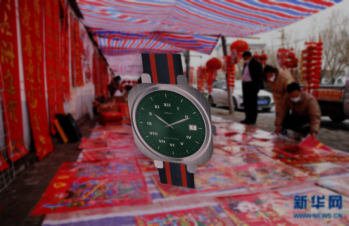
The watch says 10 h 11 min
